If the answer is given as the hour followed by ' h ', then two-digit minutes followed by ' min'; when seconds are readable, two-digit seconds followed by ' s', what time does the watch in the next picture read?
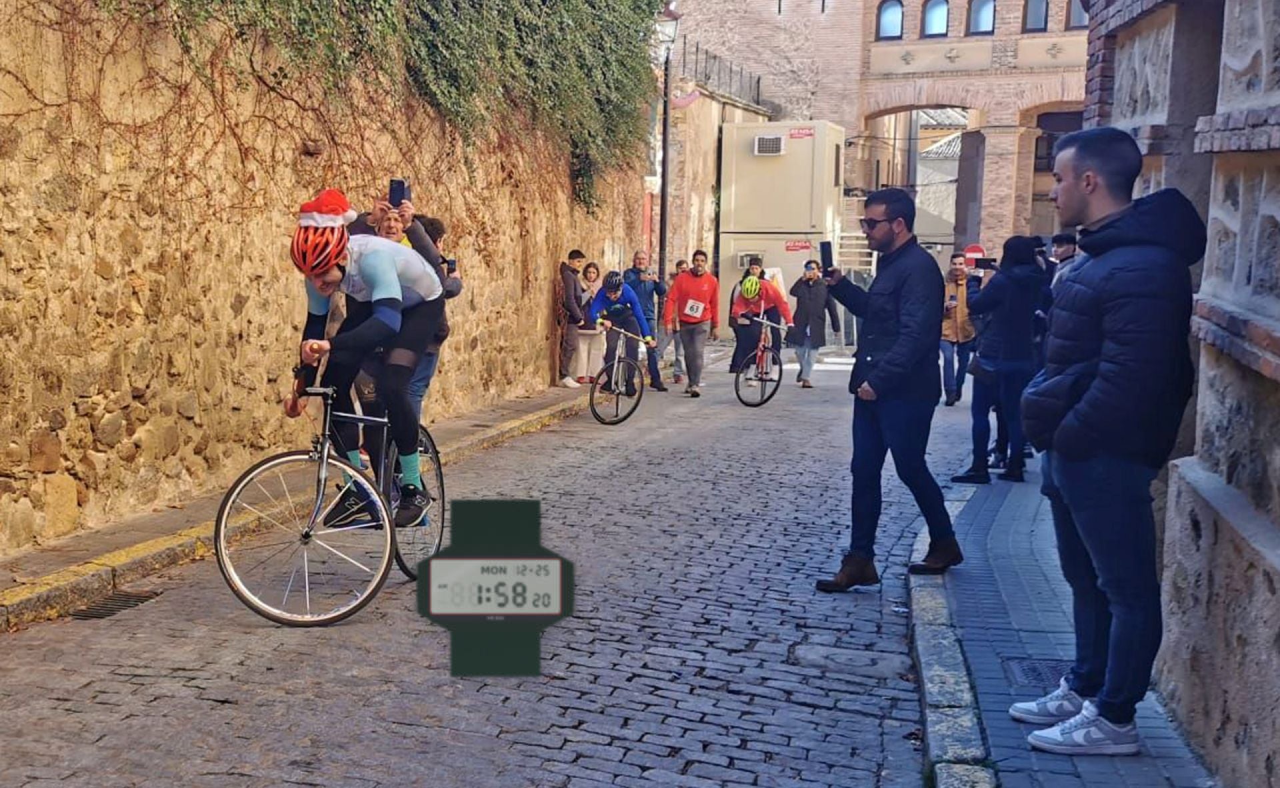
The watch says 1 h 58 min 20 s
